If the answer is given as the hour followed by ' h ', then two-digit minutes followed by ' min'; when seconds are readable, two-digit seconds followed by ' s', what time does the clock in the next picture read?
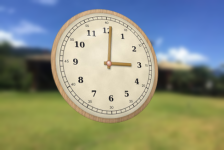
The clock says 3 h 01 min
